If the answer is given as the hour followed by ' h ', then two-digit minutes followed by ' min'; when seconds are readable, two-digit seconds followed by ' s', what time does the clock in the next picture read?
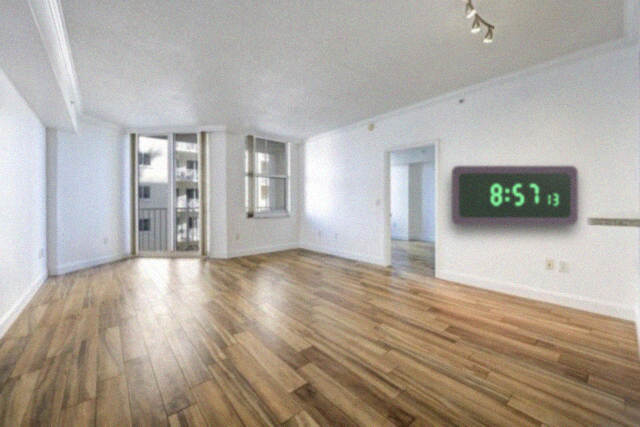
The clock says 8 h 57 min 13 s
